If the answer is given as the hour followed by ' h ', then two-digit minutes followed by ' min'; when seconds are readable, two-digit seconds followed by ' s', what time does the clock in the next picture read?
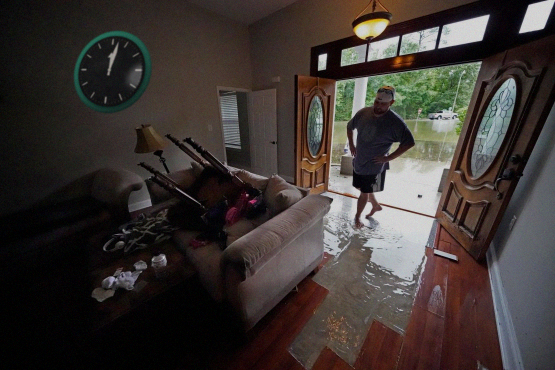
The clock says 12 h 02 min
